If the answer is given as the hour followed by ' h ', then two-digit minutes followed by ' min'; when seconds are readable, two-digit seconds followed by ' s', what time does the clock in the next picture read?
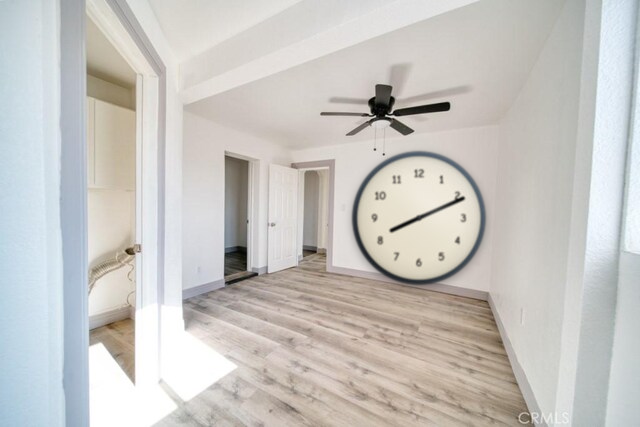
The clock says 8 h 11 min
